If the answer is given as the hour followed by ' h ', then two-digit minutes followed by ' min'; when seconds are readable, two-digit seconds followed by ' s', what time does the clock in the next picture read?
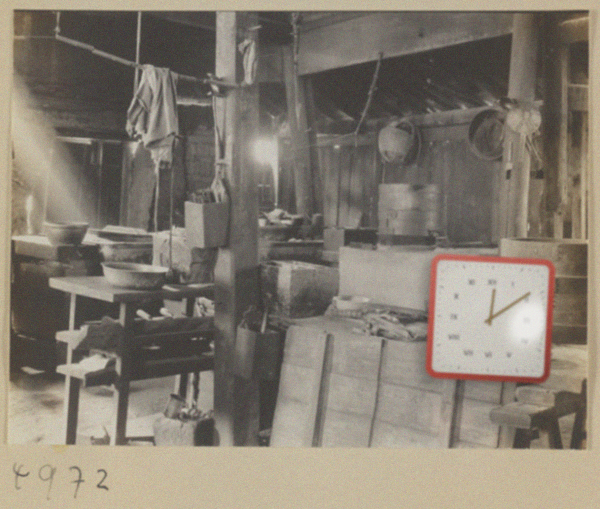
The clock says 12 h 09 min
